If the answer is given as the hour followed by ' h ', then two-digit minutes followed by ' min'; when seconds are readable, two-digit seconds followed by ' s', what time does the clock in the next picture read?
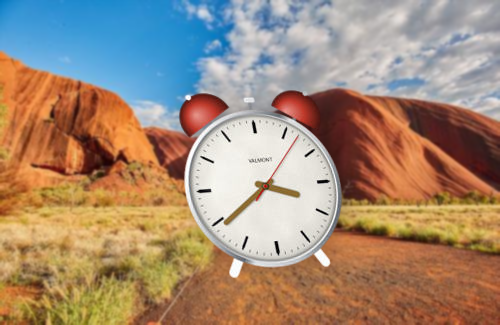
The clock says 3 h 39 min 07 s
